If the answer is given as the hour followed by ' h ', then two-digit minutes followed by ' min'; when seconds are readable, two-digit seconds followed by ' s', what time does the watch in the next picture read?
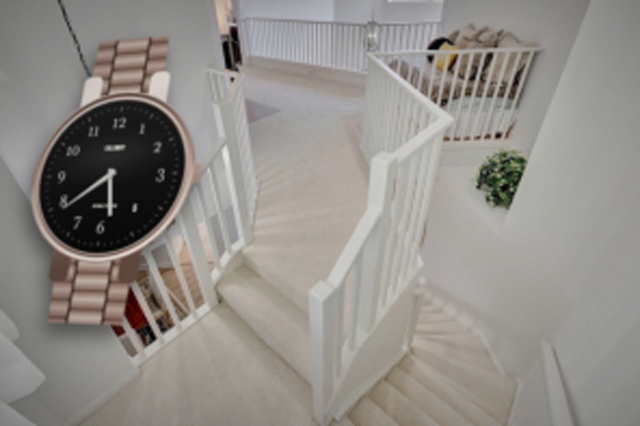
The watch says 5 h 39 min
